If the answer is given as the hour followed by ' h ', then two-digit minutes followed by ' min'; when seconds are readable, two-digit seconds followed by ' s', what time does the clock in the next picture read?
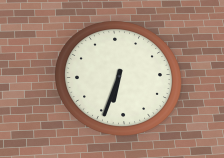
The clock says 6 h 34 min
